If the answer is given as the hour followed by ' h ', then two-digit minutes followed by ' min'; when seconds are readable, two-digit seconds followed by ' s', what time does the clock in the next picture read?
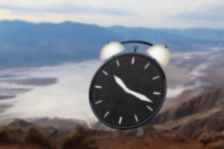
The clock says 10 h 18 min
